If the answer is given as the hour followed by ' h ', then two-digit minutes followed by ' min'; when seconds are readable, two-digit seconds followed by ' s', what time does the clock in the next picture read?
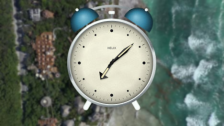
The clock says 7 h 08 min
